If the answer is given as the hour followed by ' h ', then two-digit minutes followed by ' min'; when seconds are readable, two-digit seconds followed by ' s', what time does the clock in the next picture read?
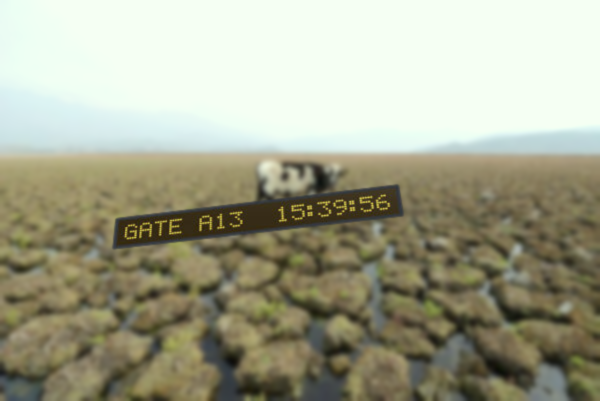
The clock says 15 h 39 min 56 s
